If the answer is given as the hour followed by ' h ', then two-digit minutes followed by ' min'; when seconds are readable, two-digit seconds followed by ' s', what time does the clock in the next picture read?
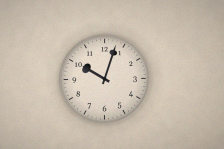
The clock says 10 h 03 min
